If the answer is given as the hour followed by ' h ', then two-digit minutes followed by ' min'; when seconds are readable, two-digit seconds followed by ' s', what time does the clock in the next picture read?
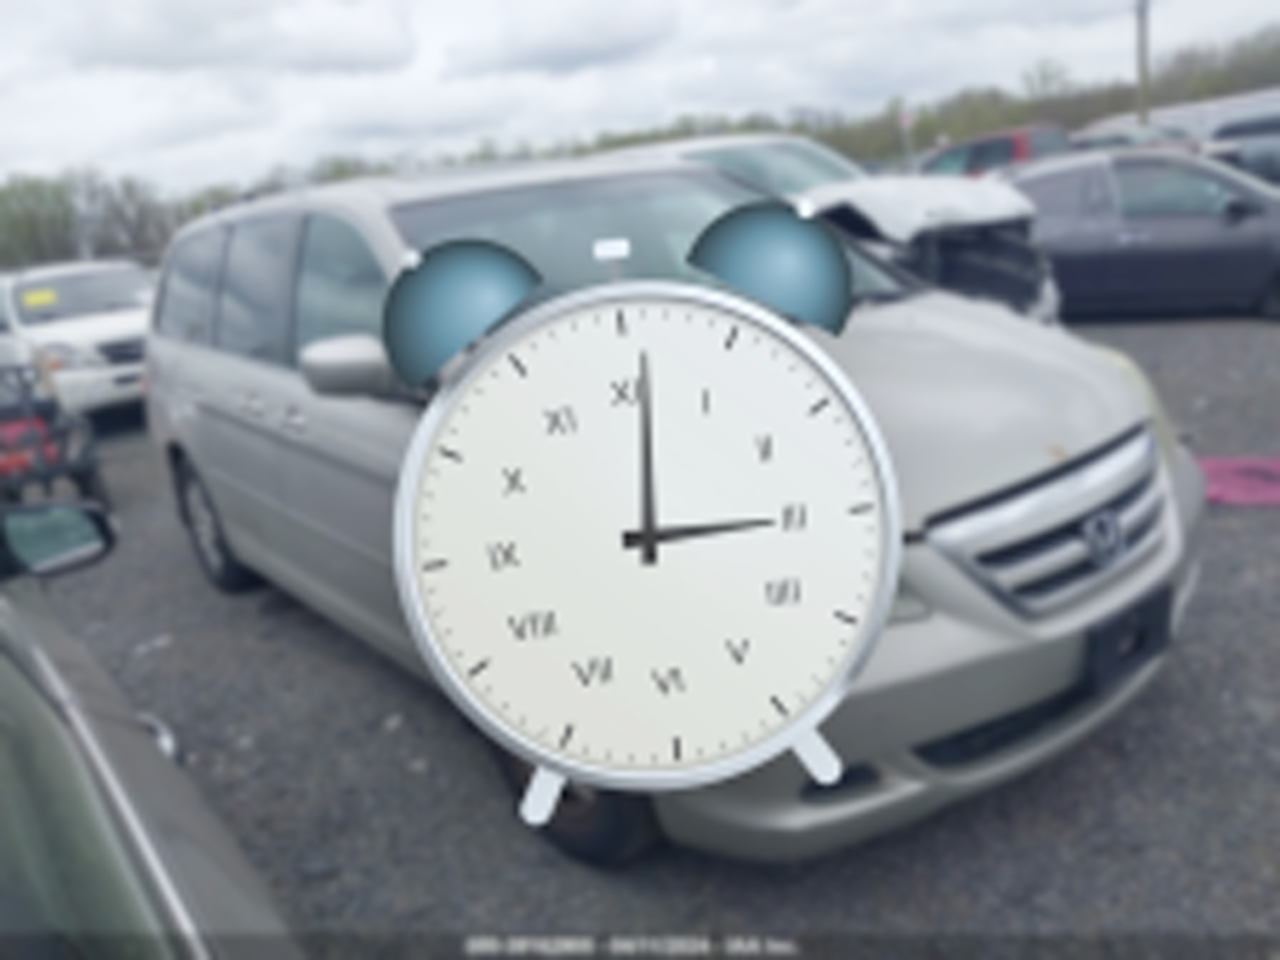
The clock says 3 h 01 min
